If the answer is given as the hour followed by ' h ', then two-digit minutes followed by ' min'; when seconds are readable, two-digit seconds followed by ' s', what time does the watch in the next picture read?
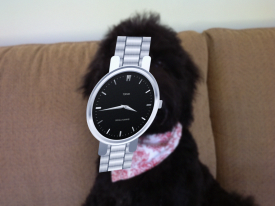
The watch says 3 h 44 min
